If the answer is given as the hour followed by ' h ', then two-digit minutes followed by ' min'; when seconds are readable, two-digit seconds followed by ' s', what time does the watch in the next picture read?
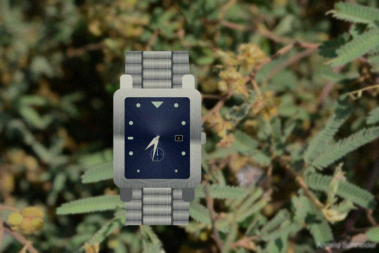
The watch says 7 h 32 min
